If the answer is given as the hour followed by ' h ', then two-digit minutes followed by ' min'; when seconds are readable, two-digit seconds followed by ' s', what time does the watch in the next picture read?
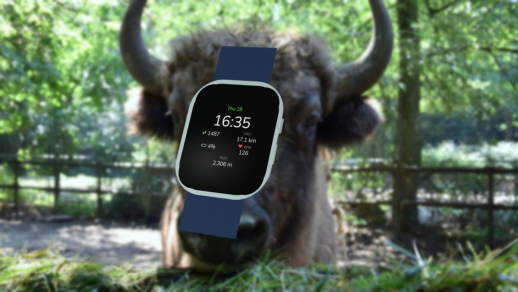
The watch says 16 h 35 min
